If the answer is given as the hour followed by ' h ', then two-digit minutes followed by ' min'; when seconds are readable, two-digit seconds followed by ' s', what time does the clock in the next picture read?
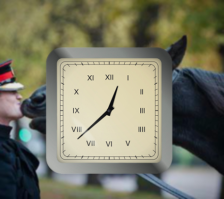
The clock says 12 h 38 min
